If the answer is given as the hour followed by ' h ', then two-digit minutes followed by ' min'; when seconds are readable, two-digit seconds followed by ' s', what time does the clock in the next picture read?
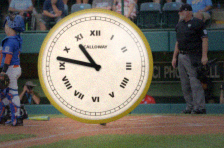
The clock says 10 h 47 min
